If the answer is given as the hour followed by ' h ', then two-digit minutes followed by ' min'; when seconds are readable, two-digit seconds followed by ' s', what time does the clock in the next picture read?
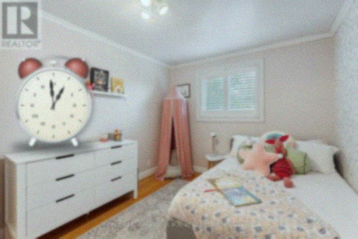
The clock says 12 h 59 min
